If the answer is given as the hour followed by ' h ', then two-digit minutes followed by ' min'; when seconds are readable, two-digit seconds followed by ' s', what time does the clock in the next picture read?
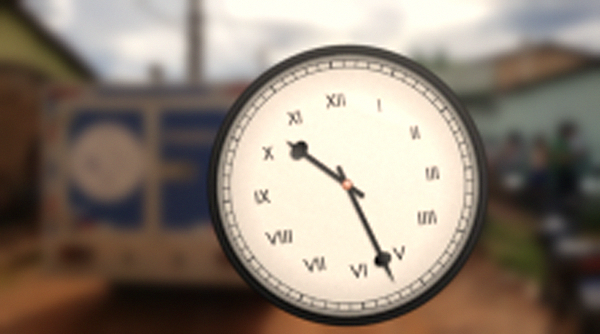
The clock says 10 h 27 min
